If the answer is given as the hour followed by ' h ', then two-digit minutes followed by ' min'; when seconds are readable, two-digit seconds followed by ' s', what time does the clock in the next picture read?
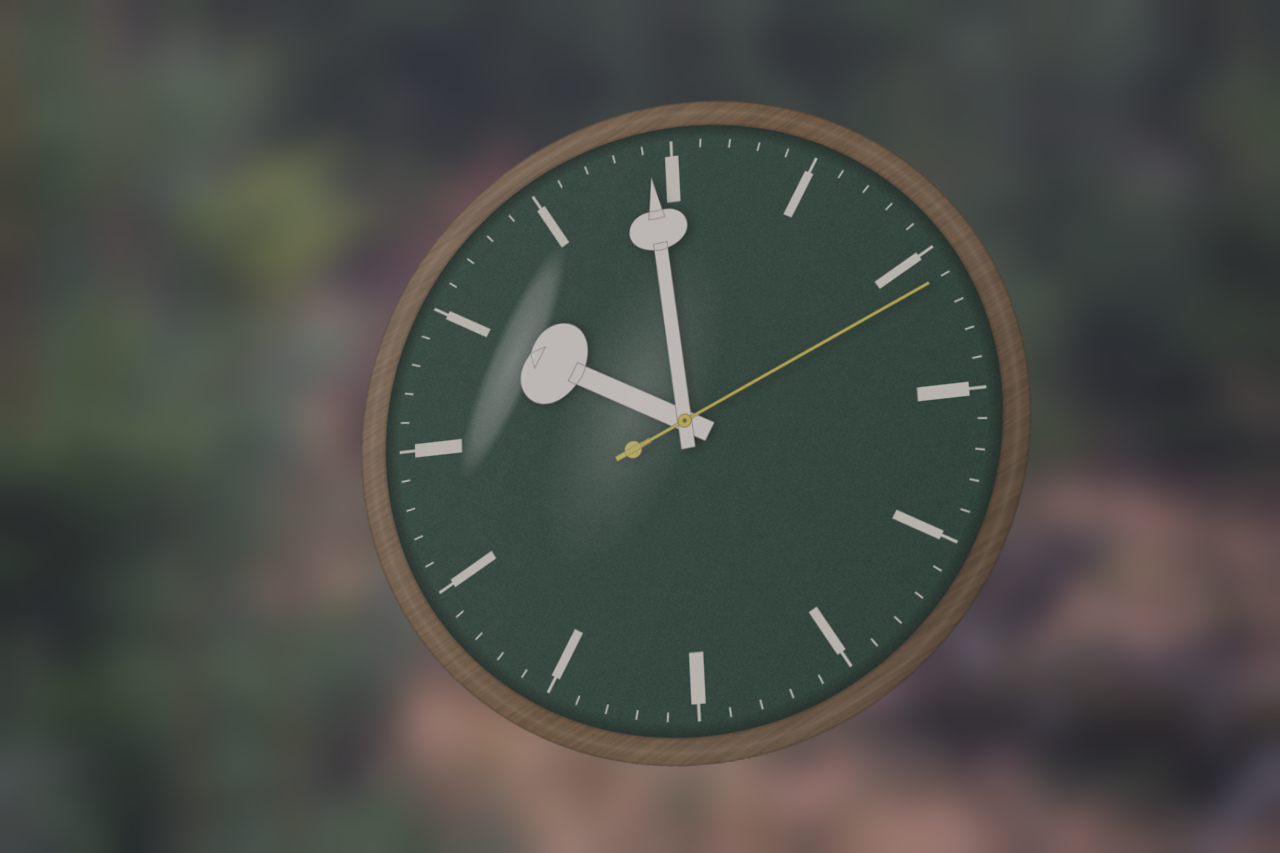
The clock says 9 h 59 min 11 s
